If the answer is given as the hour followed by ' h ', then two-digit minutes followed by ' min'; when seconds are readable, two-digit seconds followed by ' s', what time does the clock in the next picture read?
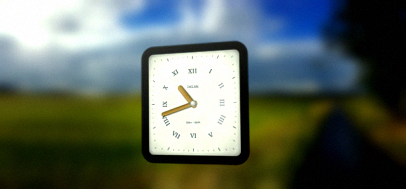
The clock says 10 h 42 min
